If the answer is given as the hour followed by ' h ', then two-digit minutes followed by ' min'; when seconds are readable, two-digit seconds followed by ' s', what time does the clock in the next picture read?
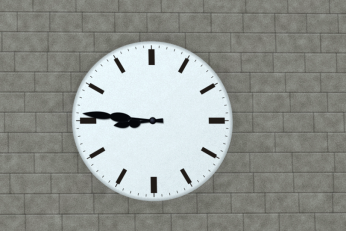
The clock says 8 h 46 min
